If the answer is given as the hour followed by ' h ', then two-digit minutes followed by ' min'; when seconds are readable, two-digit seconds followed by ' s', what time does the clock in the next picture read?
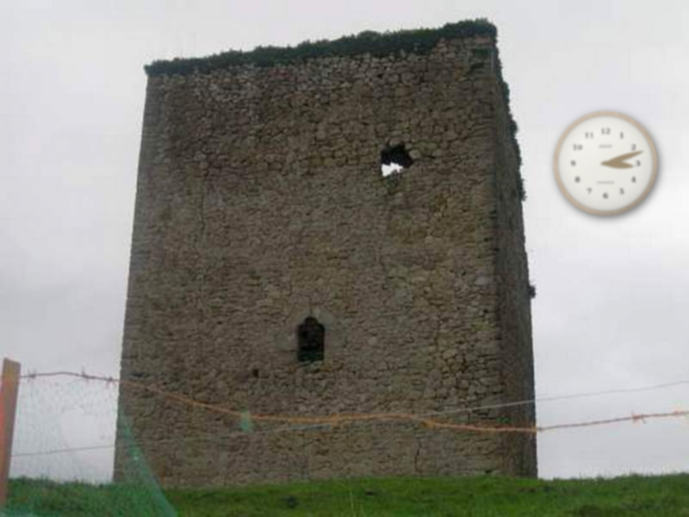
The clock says 3 h 12 min
